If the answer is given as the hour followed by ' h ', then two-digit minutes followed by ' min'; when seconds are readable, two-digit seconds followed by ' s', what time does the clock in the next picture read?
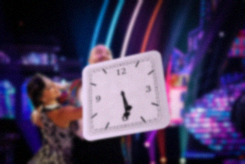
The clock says 5 h 29 min
